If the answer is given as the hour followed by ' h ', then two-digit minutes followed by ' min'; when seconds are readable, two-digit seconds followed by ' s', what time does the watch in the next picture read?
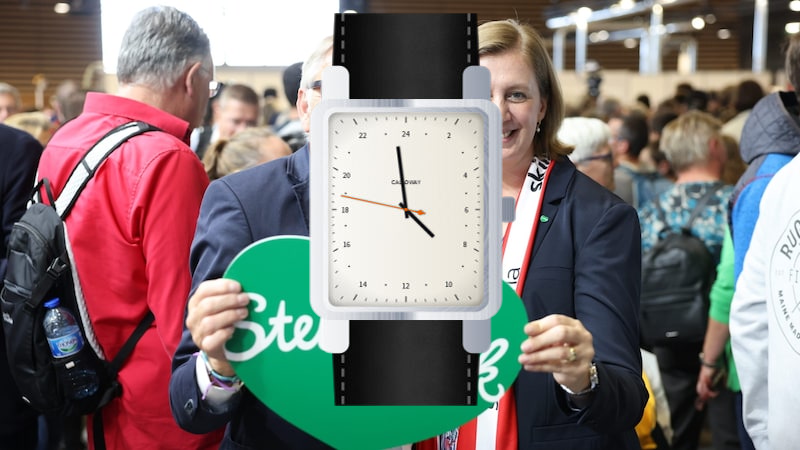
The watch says 8 h 58 min 47 s
